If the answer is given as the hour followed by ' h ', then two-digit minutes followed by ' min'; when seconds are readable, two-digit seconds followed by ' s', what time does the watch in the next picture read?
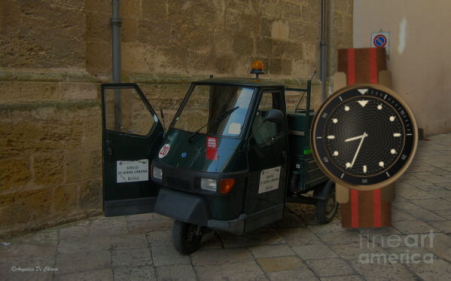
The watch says 8 h 34 min
